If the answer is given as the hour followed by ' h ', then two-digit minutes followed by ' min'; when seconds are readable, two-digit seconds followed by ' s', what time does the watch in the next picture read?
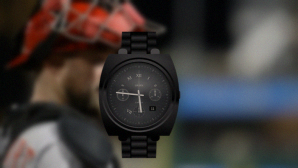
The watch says 5 h 46 min
